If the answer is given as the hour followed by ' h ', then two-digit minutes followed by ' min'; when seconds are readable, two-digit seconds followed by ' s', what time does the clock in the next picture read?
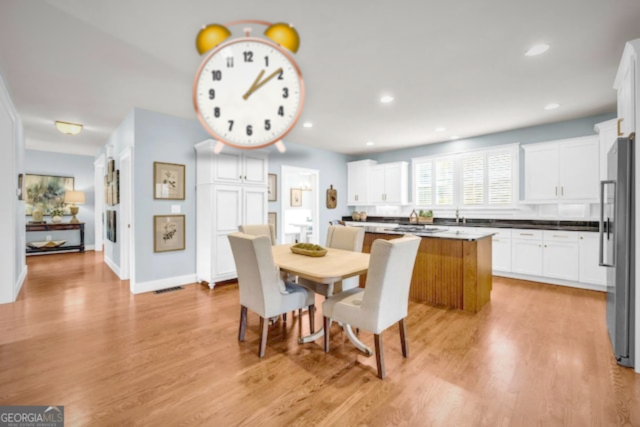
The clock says 1 h 09 min
